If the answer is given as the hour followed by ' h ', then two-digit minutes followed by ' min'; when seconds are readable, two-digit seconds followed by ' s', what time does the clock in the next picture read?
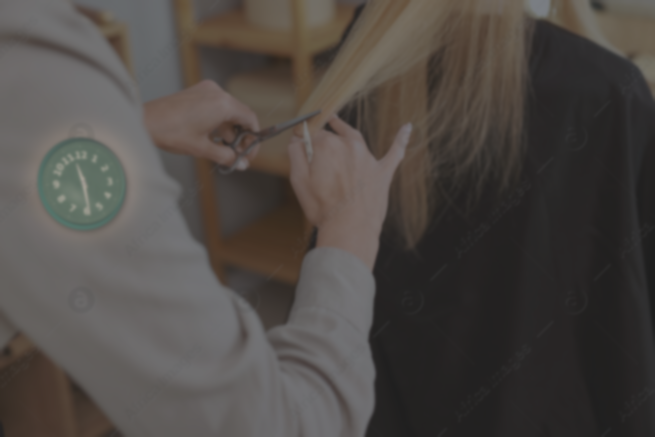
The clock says 11 h 29 min
